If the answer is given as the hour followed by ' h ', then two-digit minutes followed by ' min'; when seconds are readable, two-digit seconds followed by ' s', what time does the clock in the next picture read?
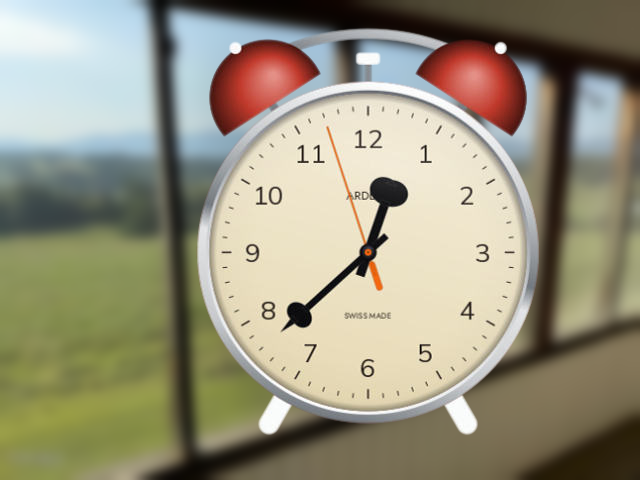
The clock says 12 h 37 min 57 s
